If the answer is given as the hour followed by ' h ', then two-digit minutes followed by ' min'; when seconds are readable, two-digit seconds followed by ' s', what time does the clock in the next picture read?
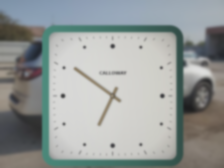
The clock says 6 h 51 min
